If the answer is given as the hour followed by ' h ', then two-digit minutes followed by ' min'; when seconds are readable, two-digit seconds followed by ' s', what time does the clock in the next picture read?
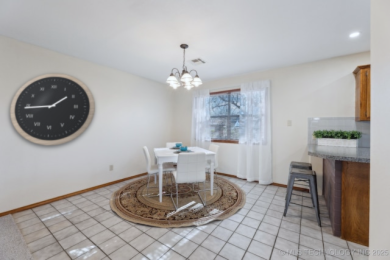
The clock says 1 h 44 min
